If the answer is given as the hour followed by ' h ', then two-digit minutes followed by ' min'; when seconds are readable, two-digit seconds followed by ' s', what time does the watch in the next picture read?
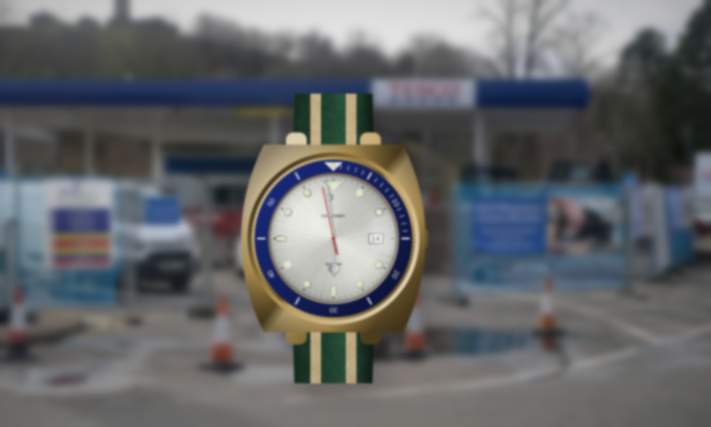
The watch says 5 h 58 min 58 s
